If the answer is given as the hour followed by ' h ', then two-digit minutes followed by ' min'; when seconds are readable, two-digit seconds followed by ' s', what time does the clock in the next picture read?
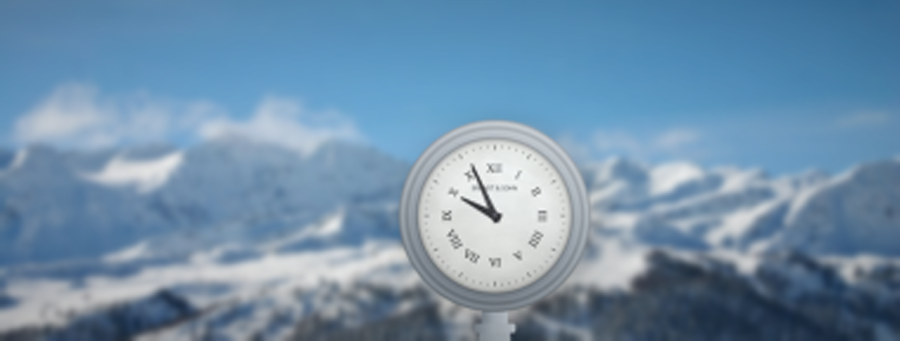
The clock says 9 h 56 min
